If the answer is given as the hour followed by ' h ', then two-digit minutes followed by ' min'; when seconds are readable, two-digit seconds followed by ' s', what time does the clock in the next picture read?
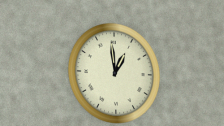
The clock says 12 h 59 min
